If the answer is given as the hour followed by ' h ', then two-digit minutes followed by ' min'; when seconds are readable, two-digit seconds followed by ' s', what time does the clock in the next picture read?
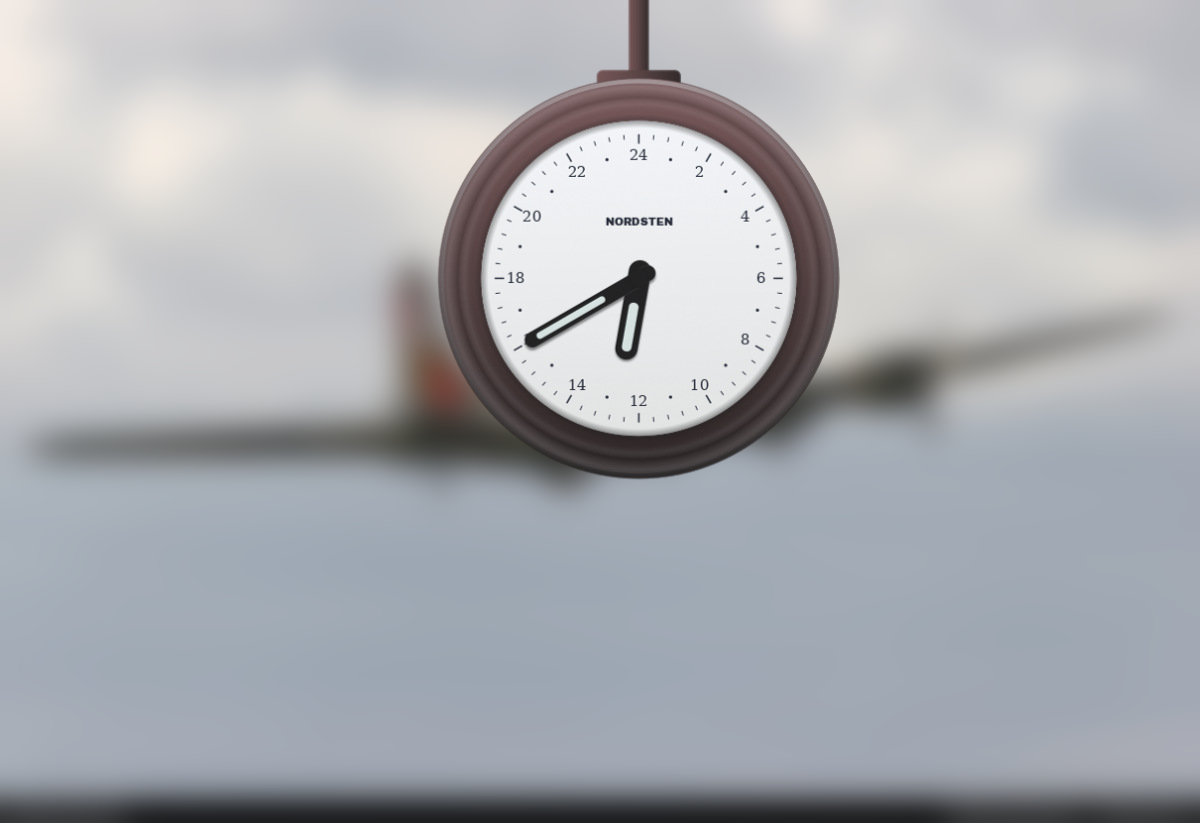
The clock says 12 h 40 min
